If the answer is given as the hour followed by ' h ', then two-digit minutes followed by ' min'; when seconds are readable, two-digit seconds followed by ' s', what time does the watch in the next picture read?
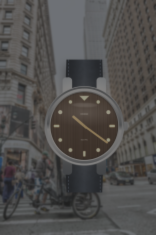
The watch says 10 h 21 min
